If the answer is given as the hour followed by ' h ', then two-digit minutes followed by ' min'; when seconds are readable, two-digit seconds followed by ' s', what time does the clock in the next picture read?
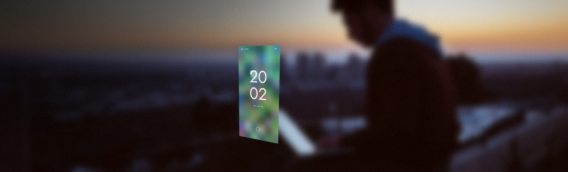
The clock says 20 h 02 min
